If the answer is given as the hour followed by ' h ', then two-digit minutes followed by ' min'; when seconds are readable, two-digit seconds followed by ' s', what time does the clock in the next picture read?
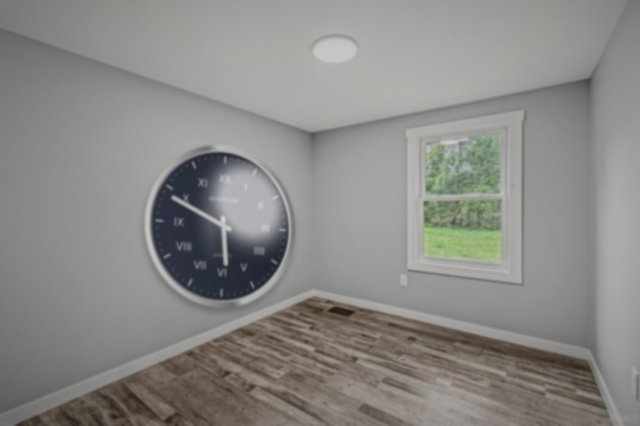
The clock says 5 h 49 min
